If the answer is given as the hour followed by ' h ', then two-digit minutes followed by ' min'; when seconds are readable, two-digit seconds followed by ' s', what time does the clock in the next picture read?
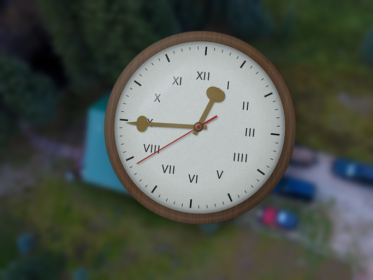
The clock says 12 h 44 min 39 s
